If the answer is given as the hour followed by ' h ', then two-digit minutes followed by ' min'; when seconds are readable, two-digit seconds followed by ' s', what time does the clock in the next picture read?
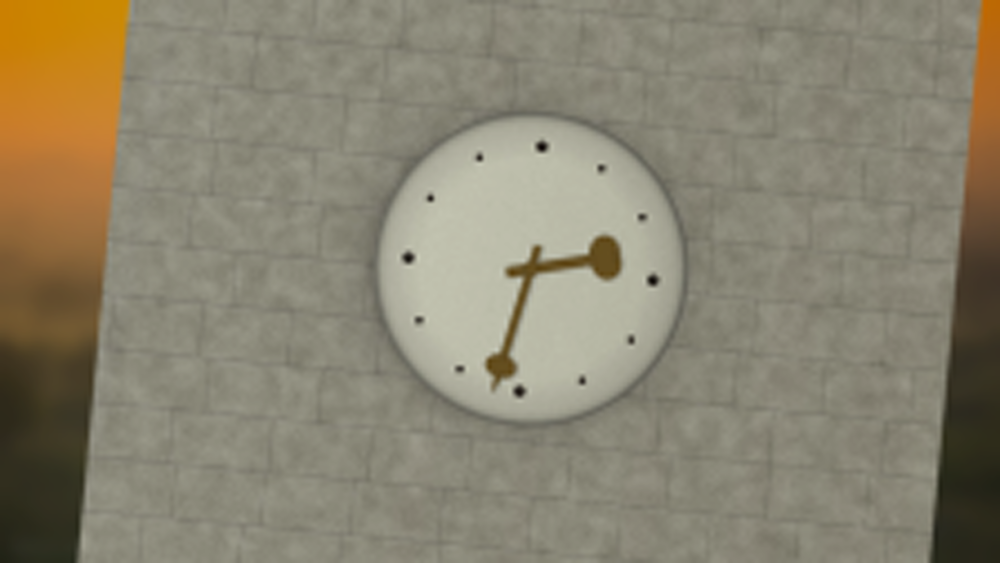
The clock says 2 h 32 min
